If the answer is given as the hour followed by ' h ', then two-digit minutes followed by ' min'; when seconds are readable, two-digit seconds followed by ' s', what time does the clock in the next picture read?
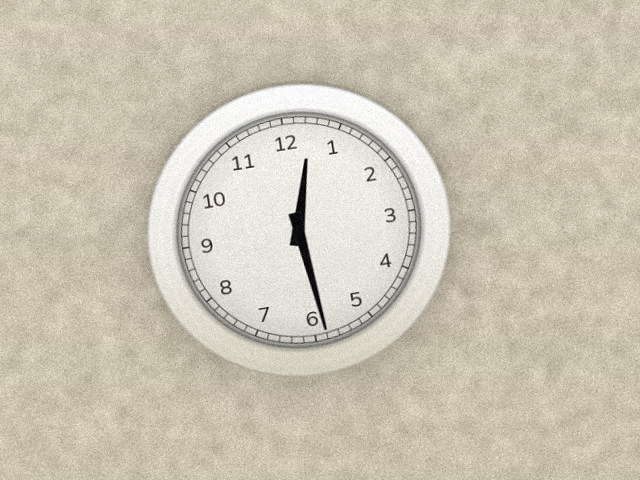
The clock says 12 h 29 min
